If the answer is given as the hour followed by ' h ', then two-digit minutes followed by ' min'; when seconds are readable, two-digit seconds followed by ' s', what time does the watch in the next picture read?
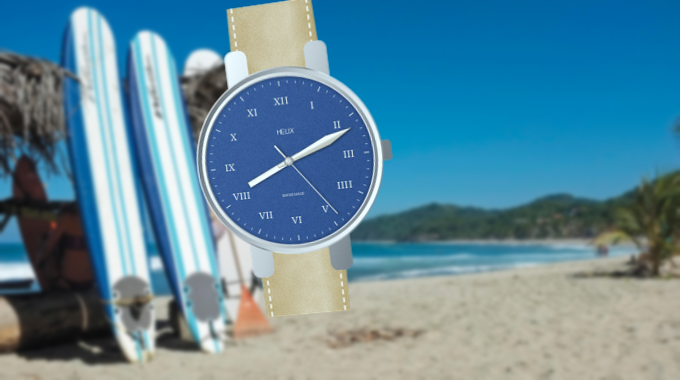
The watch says 8 h 11 min 24 s
